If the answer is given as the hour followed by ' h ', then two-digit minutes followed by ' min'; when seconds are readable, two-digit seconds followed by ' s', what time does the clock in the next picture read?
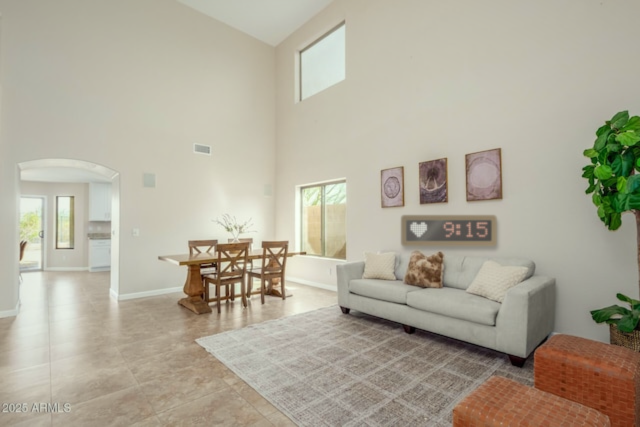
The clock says 9 h 15 min
